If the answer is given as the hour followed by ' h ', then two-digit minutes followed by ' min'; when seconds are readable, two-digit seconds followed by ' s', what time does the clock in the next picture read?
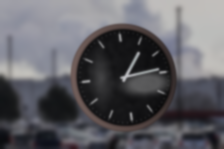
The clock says 1 h 14 min
